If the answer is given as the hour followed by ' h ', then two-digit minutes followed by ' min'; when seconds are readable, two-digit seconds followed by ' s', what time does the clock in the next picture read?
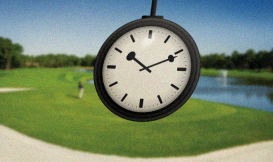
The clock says 10 h 11 min
